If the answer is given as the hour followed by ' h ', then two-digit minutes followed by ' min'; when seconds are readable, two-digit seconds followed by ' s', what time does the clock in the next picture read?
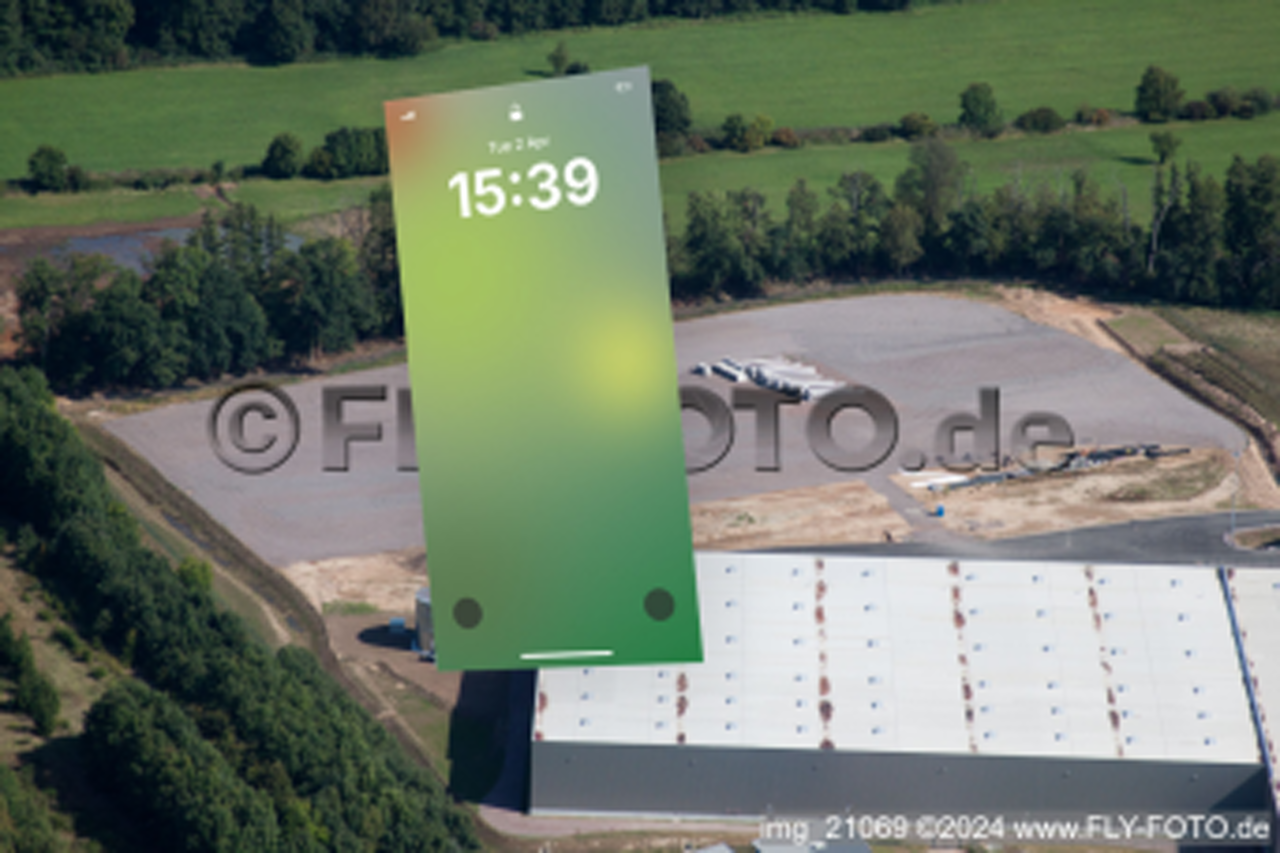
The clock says 15 h 39 min
